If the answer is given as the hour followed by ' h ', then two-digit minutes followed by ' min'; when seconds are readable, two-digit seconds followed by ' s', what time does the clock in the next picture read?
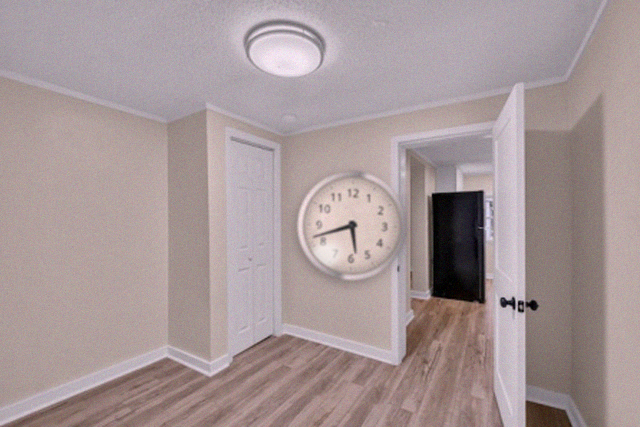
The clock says 5 h 42 min
